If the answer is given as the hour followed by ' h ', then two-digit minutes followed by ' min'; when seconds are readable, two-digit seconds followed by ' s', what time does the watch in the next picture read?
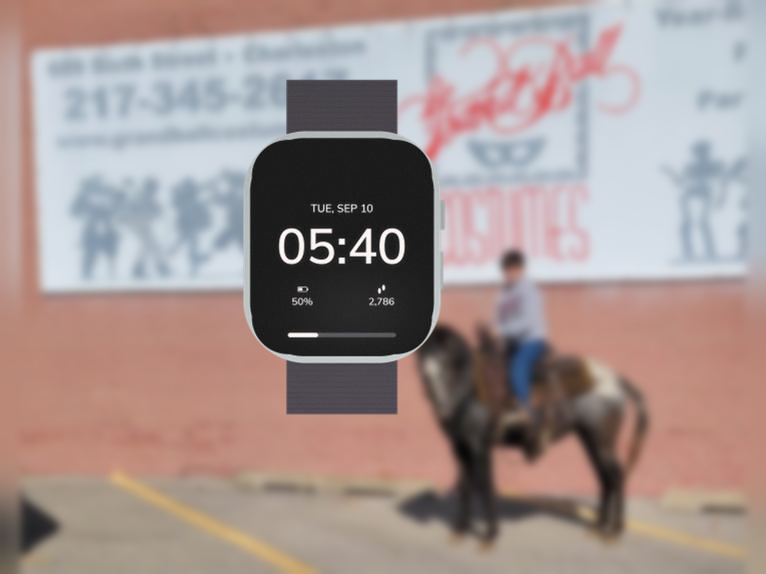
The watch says 5 h 40 min
